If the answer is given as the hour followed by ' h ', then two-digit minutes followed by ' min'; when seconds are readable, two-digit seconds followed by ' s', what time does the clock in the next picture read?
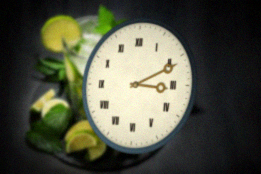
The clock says 3 h 11 min
